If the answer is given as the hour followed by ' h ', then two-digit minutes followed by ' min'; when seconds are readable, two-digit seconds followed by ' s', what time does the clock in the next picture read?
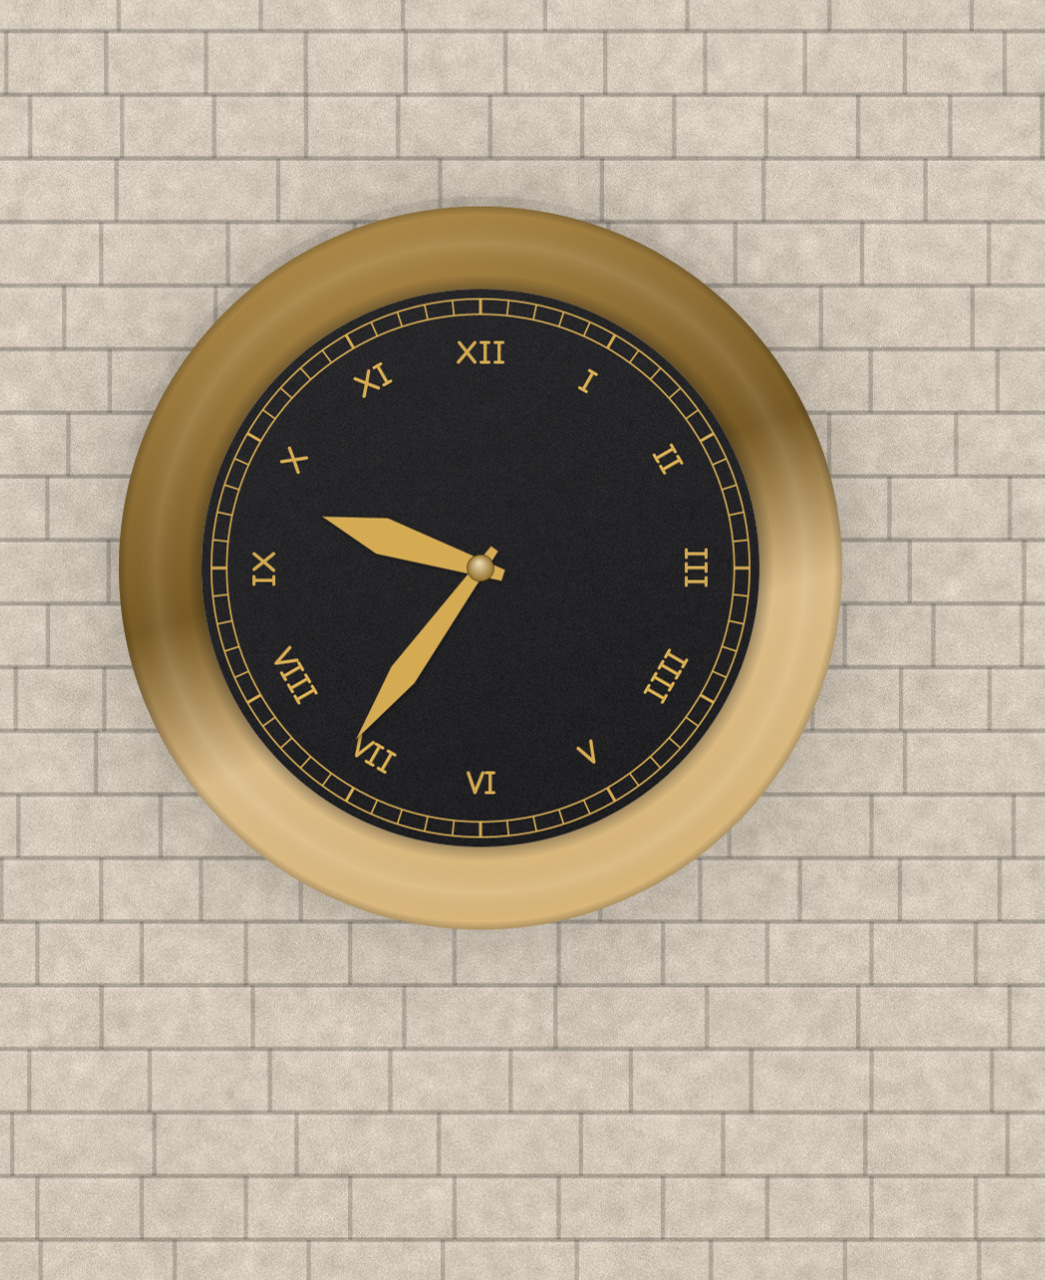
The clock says 9 h 36 min
